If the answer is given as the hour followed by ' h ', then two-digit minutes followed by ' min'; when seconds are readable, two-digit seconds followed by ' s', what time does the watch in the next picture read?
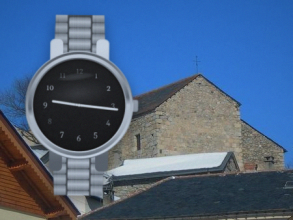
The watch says 9 h 16 min
